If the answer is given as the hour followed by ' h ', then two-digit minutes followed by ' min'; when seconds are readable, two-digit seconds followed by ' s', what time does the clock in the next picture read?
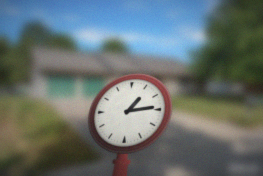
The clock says 1 h 14 min
